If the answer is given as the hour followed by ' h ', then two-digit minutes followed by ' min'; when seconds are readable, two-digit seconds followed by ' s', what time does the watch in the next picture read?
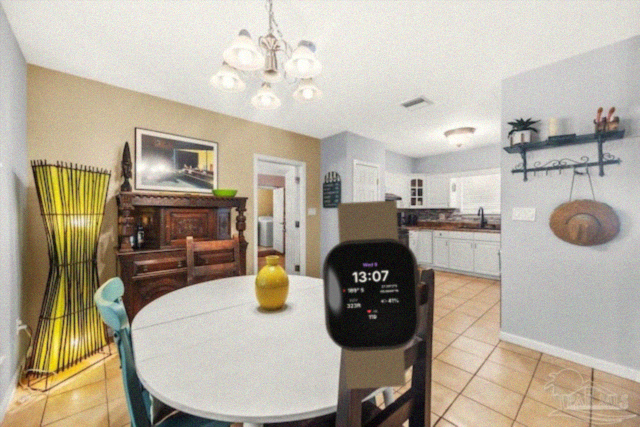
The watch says 13 h 07 min
